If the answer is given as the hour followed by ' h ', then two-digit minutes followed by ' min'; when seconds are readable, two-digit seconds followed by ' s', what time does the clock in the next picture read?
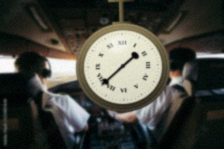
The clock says 1 h 38 min
